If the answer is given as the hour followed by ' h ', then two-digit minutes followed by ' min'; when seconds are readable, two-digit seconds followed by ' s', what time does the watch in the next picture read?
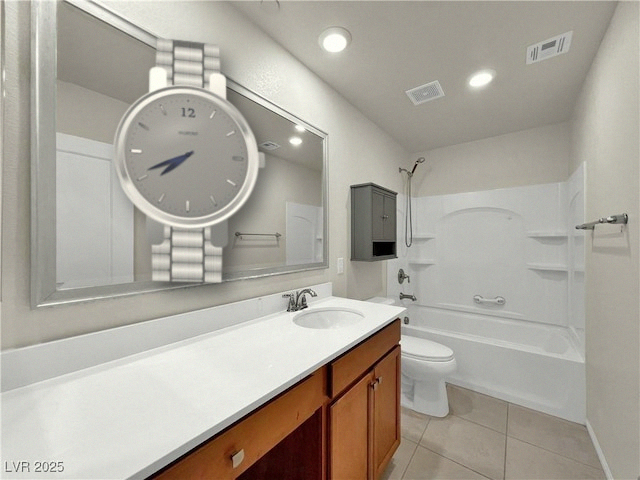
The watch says 7 h 41 min
